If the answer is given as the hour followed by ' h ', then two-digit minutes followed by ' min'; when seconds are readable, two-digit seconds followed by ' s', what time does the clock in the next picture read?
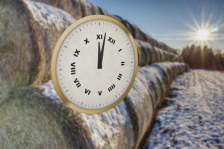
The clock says 10 h 57 min
